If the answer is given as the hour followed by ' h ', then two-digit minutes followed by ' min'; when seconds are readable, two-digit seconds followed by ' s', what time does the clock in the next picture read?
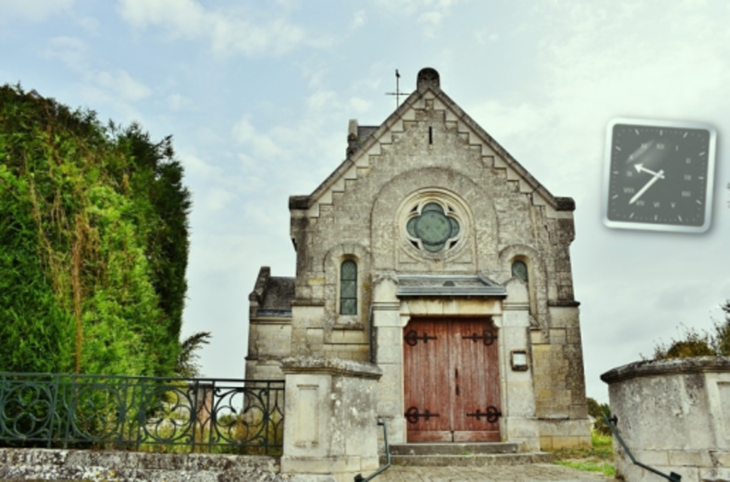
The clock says 9 h 37 min
